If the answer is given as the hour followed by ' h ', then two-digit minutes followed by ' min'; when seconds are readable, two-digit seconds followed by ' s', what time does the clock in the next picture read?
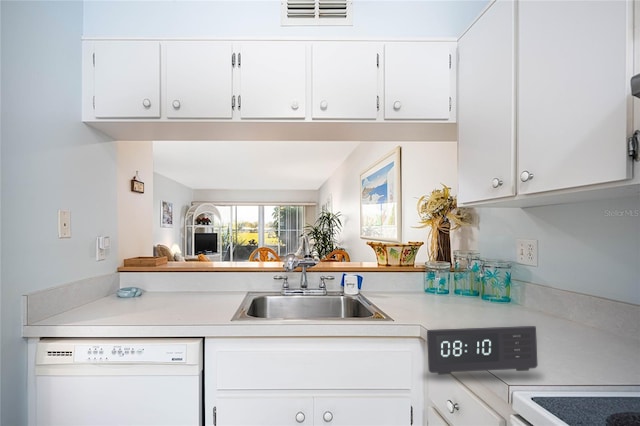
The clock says 8 h 10 min
